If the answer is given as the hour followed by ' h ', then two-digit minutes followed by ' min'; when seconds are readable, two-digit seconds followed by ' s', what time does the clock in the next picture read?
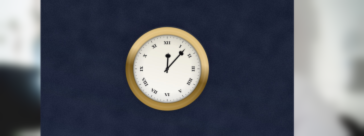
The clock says 12 h 07 min
